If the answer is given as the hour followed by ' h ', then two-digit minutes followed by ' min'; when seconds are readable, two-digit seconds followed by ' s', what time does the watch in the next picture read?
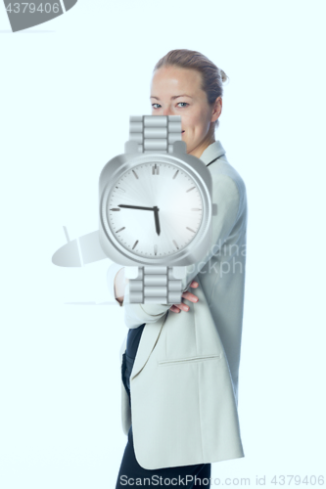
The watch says 5 h 46 min
